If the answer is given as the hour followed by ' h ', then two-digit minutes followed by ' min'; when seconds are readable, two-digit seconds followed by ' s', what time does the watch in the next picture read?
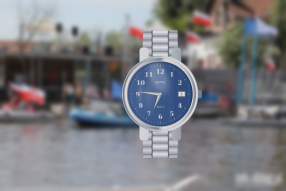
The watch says 6 h 46 min
